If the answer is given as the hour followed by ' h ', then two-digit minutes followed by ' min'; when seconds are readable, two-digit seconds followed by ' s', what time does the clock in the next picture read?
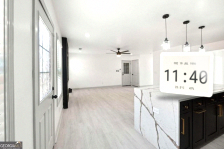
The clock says 11 h 40 min
